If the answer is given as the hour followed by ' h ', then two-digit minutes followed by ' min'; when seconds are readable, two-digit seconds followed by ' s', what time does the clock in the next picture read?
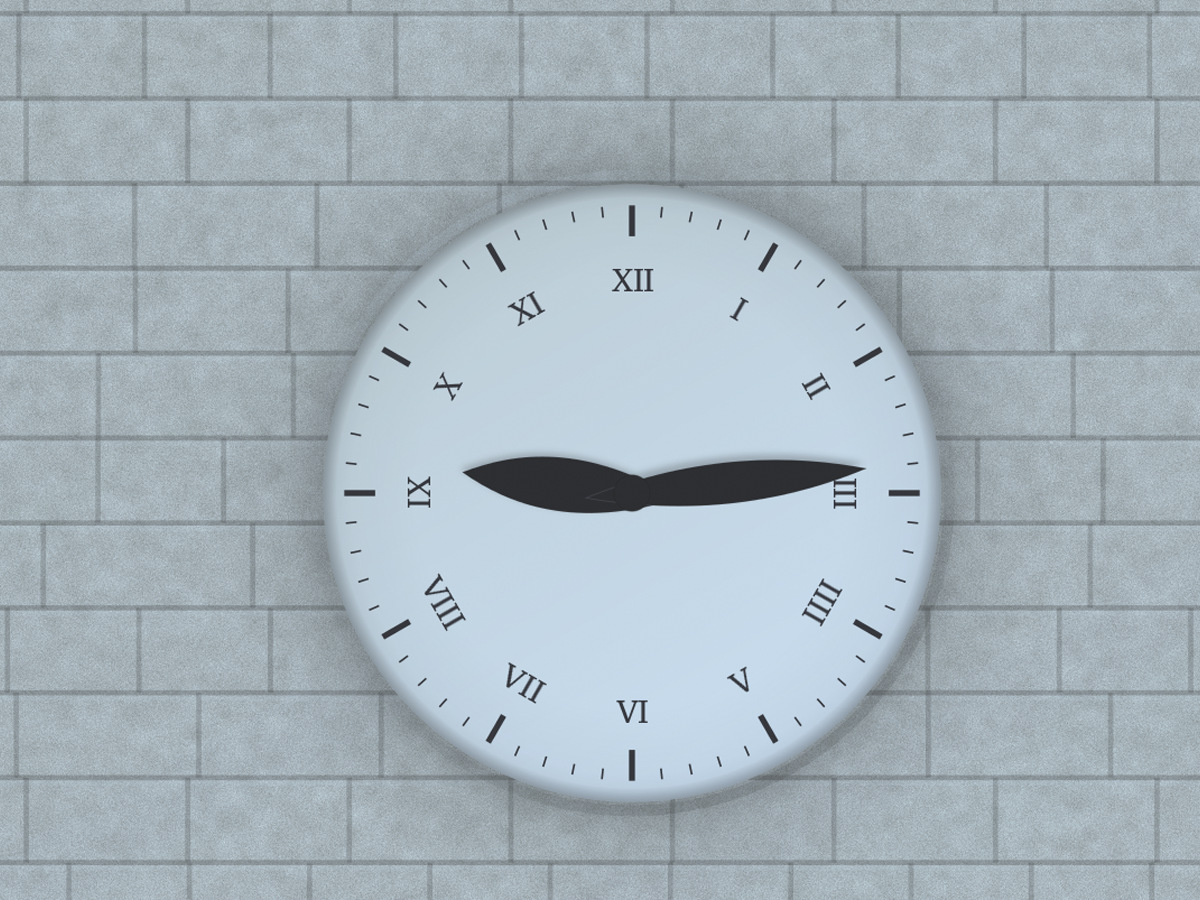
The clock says 9 h 14 min
